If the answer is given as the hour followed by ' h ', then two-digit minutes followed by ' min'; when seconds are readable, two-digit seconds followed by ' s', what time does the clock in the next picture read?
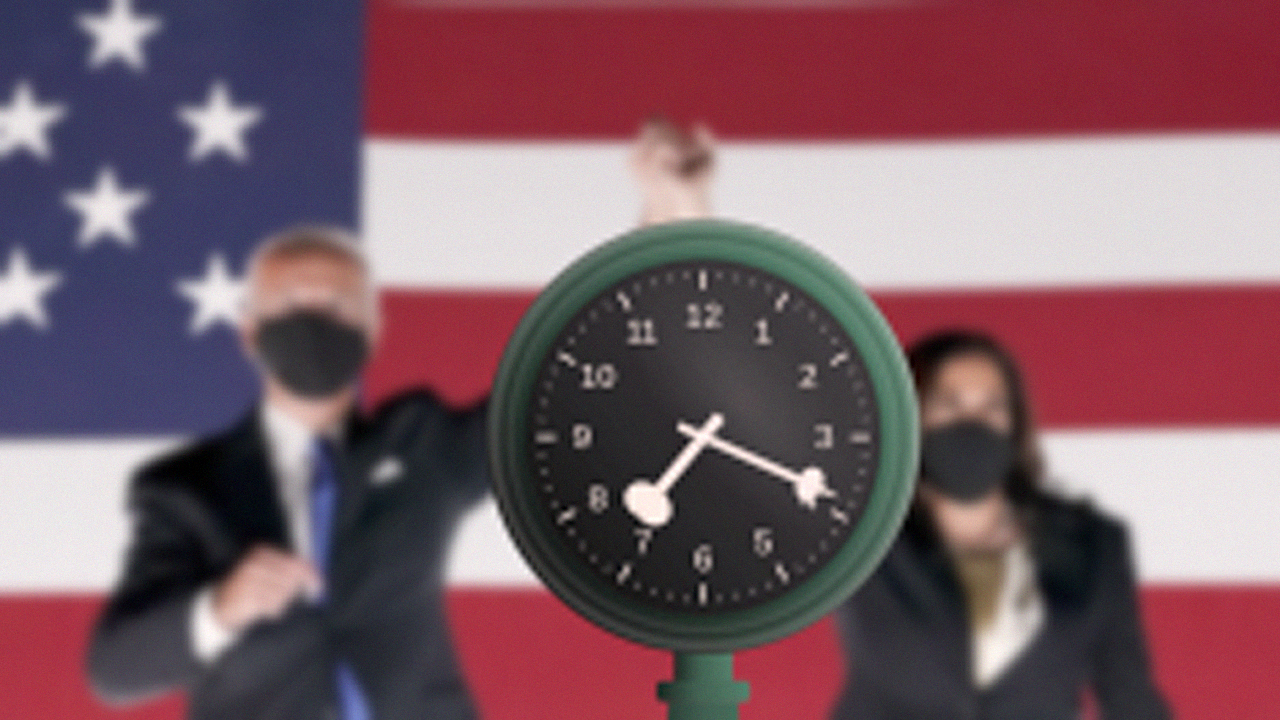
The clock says 7 h 19 min
